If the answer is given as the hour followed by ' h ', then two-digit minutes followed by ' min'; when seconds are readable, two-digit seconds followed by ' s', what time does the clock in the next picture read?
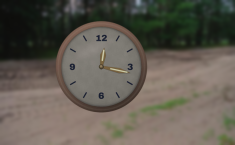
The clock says 12 h 17 min
